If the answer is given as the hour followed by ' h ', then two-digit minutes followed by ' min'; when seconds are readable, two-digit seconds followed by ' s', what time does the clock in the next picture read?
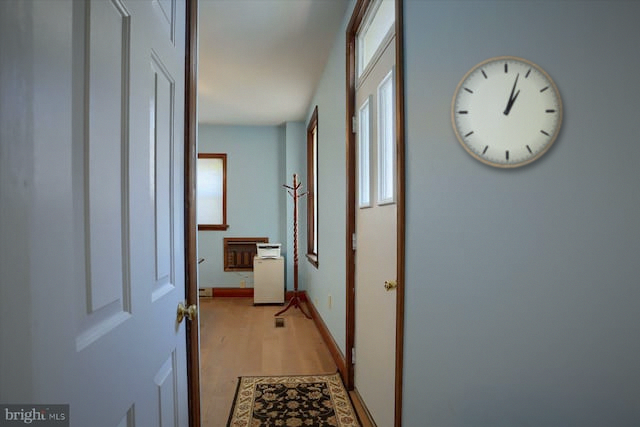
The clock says 1 h 03 min
